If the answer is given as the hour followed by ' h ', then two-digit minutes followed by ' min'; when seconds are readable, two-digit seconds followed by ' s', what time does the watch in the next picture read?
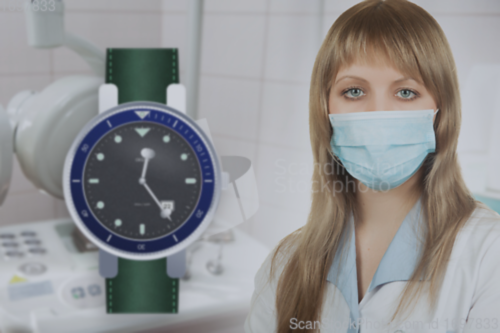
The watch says 12 h 24 min
